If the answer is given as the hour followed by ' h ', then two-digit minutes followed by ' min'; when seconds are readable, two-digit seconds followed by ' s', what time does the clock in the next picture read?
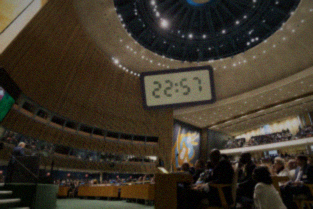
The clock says 22 h 57 min
